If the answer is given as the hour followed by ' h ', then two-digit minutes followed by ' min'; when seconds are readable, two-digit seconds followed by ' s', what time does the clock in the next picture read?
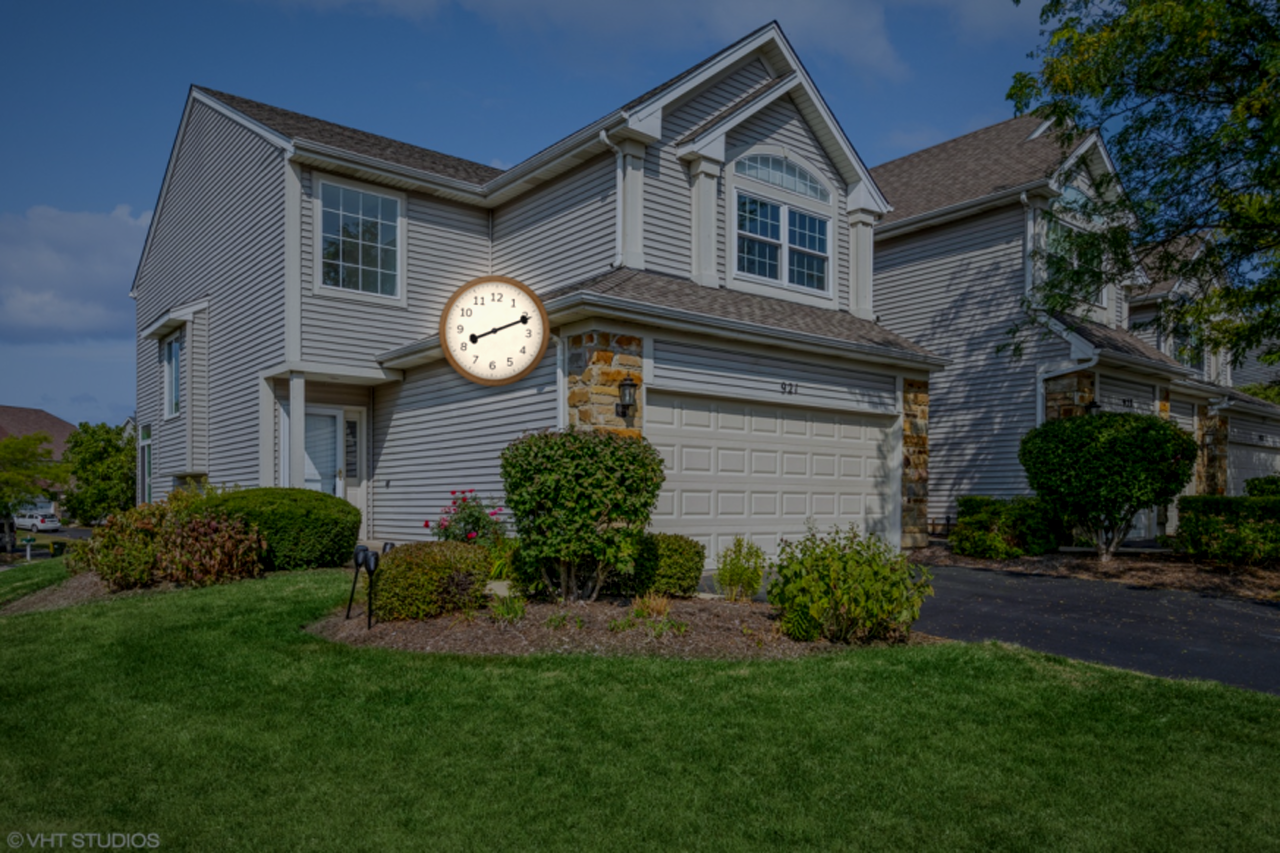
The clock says 8 h 11 min
